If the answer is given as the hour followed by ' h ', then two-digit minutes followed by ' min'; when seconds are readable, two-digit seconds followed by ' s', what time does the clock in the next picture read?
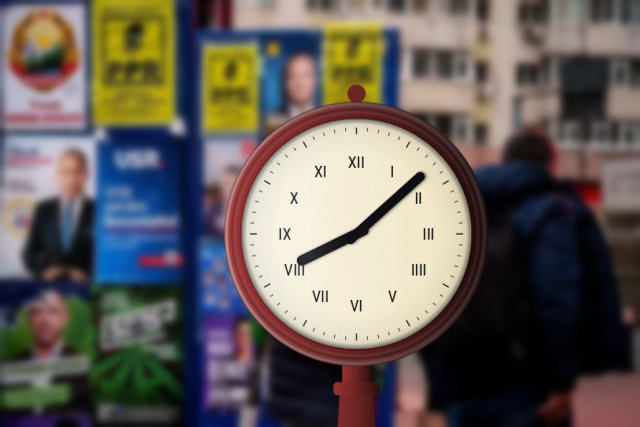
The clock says 8 h 08 min
